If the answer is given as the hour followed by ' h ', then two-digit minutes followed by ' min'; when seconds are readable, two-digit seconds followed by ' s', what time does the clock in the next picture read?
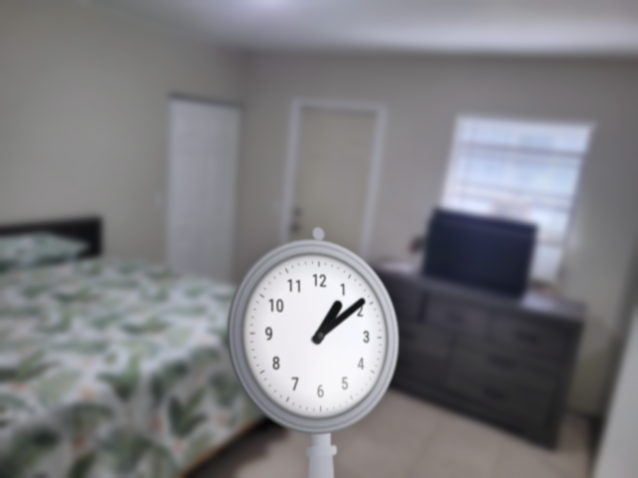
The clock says 1 h 09 min
